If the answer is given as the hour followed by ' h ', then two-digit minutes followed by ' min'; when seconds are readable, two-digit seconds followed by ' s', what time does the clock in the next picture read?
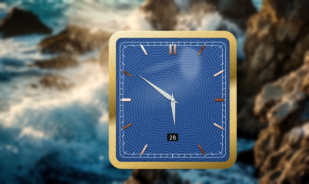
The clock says 5 h 51 min
